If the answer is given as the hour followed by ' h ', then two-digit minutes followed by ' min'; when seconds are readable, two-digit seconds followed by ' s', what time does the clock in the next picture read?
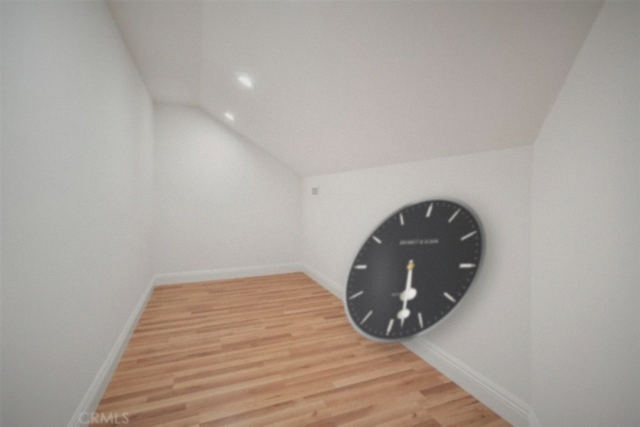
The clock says 5 h 28 min
